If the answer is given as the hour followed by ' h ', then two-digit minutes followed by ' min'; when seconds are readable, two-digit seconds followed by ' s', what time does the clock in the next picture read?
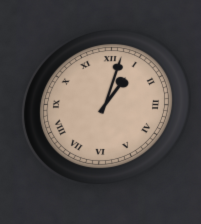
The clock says 1 h 02 min
